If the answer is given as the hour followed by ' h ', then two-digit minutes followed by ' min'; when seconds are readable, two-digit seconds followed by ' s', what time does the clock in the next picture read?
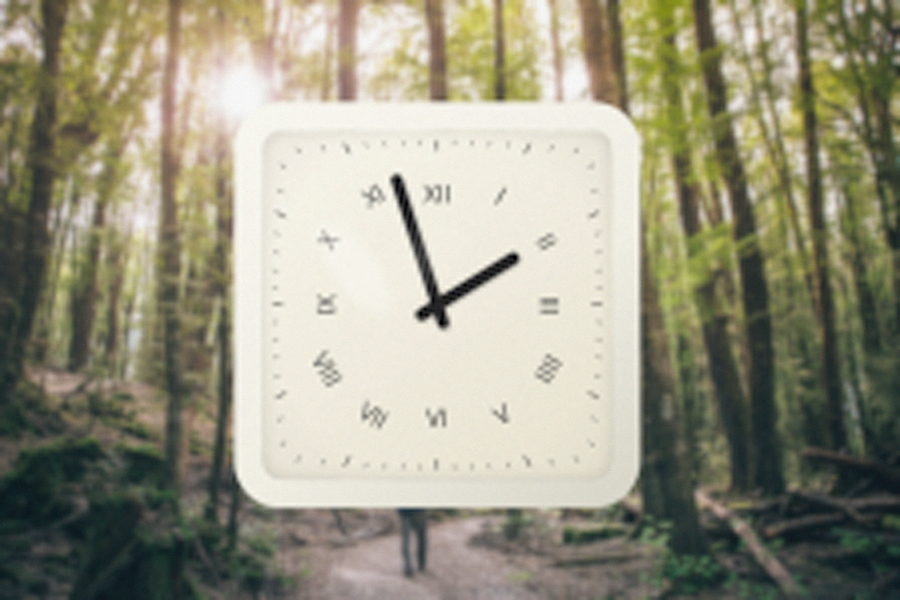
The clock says 1 h 57 min
